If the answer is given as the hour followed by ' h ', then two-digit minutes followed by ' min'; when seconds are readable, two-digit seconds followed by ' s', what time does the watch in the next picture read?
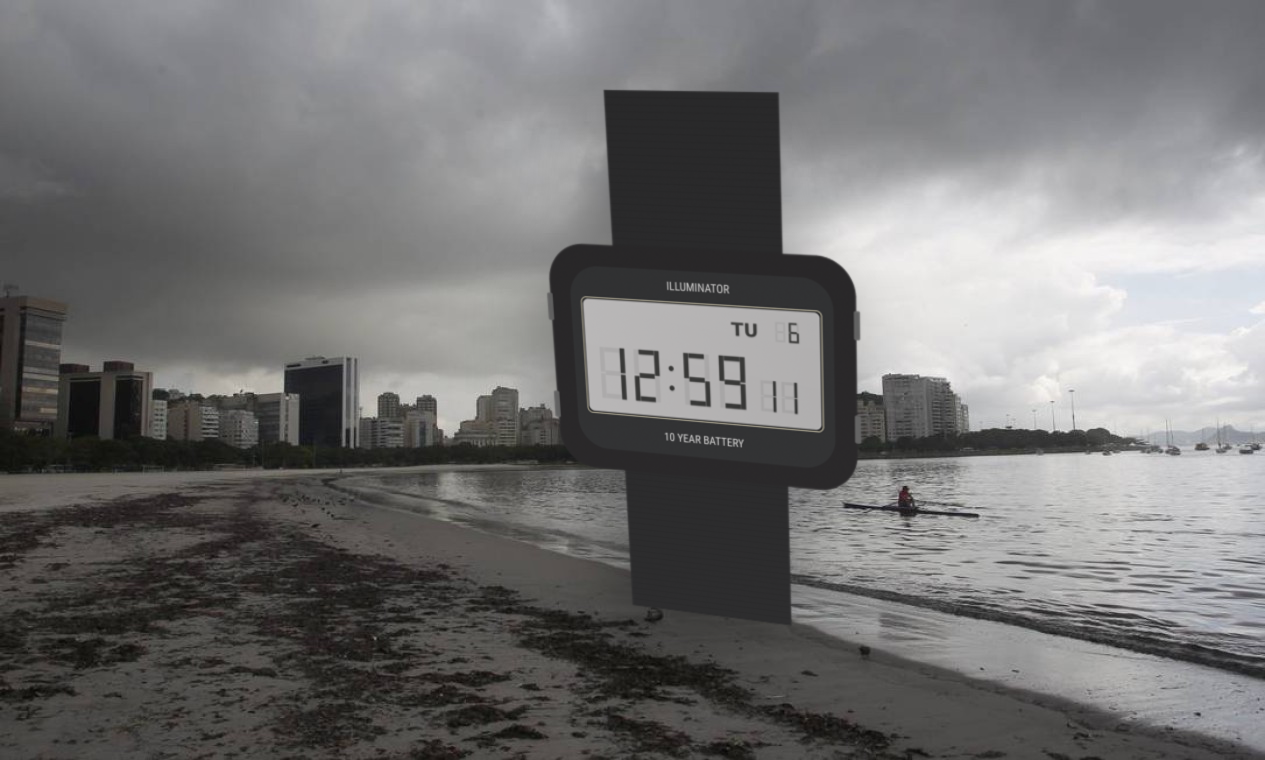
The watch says 12 h 59 min 11 s
